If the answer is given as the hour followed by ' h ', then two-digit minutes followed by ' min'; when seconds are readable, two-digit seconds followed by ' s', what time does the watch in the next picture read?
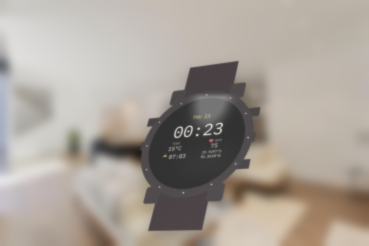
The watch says 0 h 23 min
